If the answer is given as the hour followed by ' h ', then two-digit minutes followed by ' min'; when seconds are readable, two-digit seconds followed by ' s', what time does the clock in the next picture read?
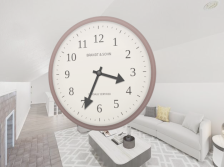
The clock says 3 h 34 min
